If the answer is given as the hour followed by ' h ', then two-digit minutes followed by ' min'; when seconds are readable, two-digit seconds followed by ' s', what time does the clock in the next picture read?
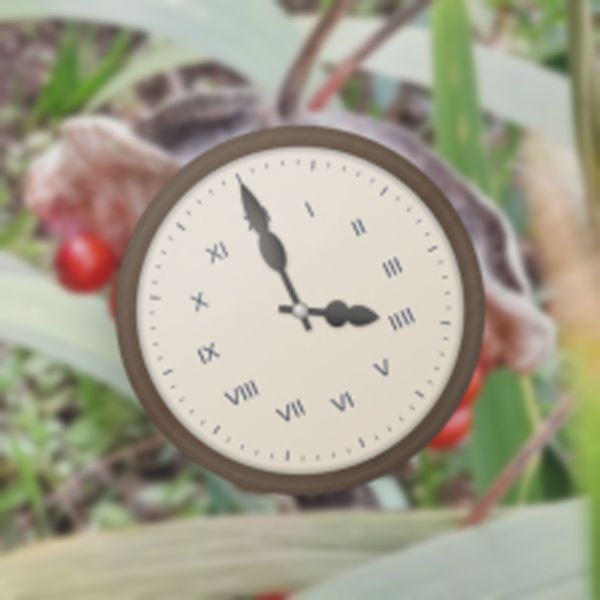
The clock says 4 h 00 min
